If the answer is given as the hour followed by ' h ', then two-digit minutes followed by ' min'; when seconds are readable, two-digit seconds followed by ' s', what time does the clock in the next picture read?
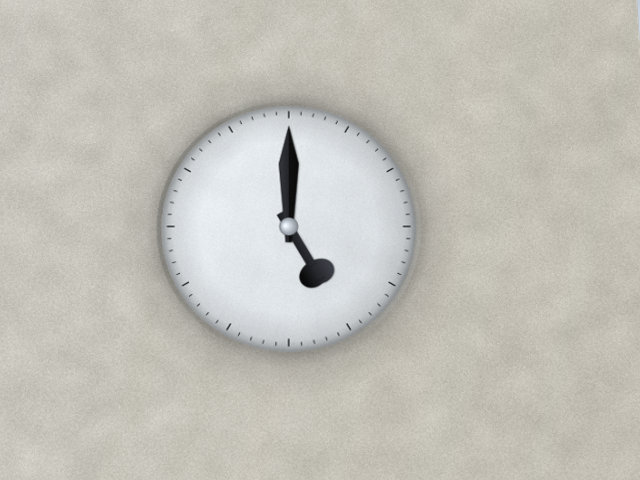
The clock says 5 h 00 min
